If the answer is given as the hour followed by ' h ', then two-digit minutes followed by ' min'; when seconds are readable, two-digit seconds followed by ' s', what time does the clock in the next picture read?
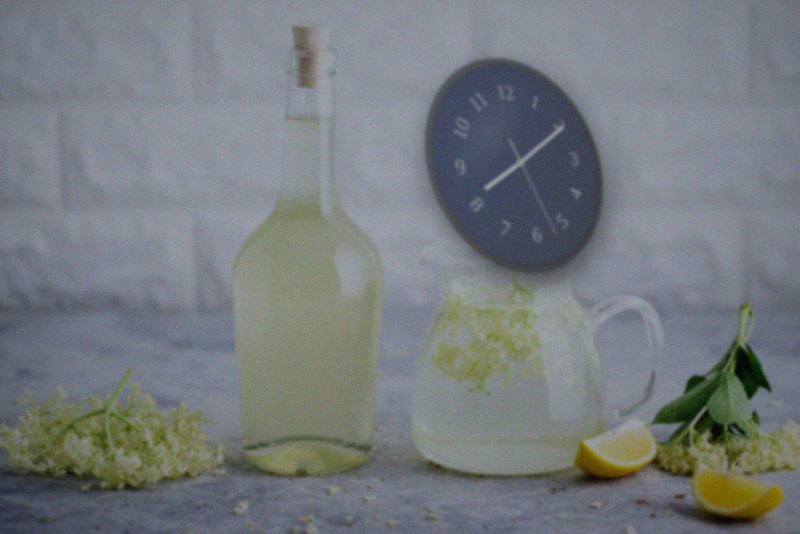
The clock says 8 h 10 min 27 s
